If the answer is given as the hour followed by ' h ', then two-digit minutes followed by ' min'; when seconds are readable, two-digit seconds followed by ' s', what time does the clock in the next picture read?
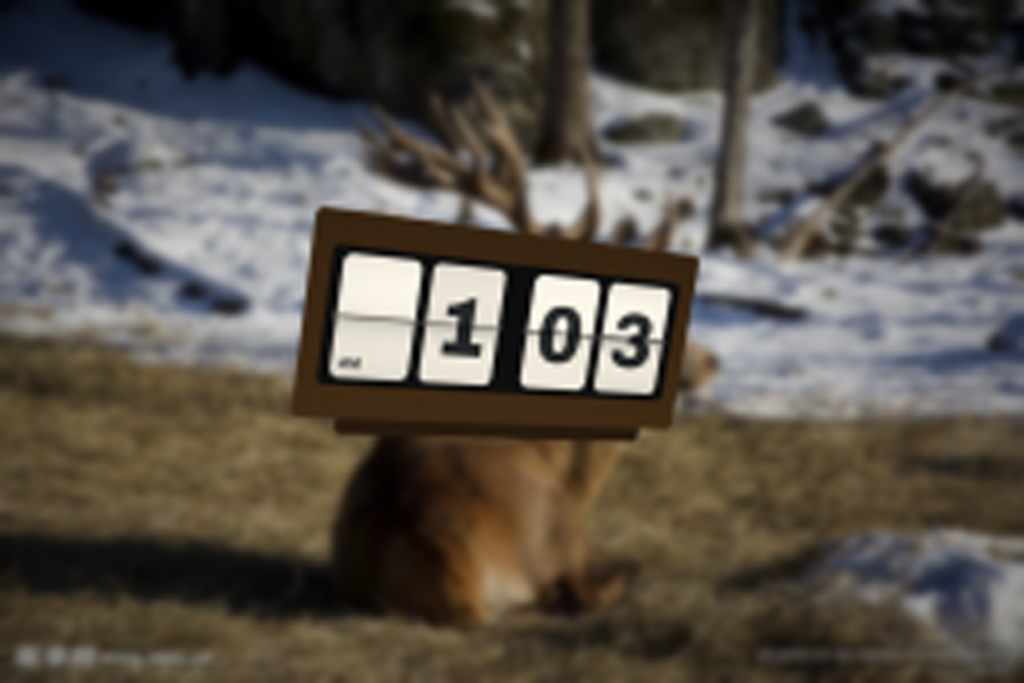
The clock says 1 h 03 min
